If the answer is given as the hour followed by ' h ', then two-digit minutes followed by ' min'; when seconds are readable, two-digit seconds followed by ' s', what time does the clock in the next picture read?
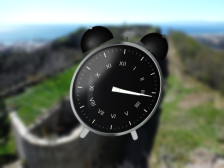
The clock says 3 h 16 min
